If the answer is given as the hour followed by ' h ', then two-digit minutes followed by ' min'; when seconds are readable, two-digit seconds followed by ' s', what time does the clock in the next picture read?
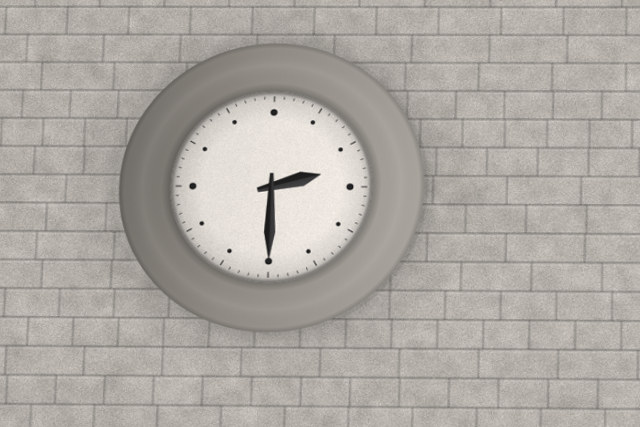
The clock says 2 h 30 min
